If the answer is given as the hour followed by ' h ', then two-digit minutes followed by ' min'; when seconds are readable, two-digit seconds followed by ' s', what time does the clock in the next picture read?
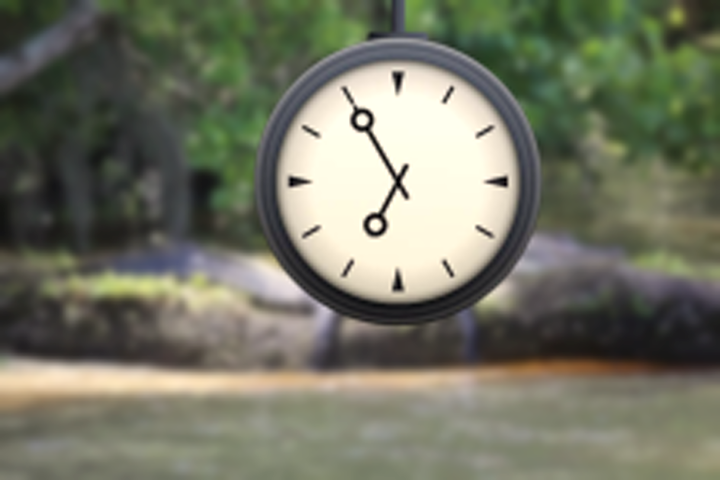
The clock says 6 h 55 min
